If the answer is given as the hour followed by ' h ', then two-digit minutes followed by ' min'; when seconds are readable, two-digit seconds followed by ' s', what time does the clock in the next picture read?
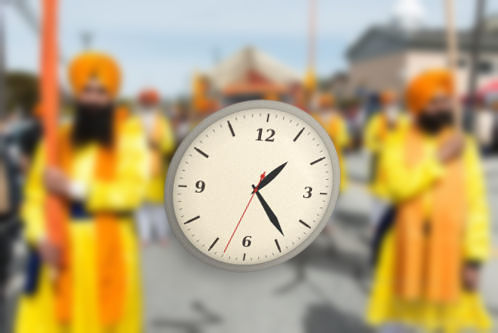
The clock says 1 h 23 min 33 s
